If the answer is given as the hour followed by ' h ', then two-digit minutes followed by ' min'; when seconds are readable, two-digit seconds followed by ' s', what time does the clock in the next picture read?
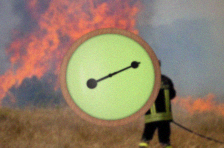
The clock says 8 h 11 min
